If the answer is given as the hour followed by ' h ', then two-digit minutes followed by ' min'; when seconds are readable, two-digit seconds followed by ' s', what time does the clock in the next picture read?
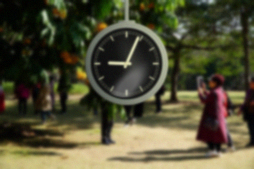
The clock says 9 h 04 min
